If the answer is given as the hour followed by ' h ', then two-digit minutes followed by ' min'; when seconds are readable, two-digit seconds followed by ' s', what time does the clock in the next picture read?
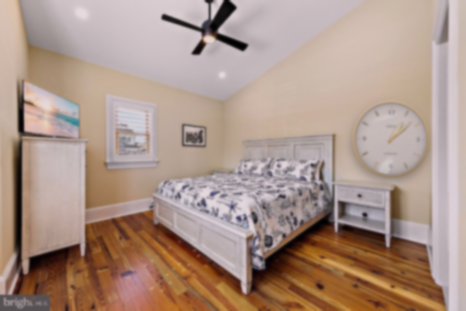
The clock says 1 h 08 min
